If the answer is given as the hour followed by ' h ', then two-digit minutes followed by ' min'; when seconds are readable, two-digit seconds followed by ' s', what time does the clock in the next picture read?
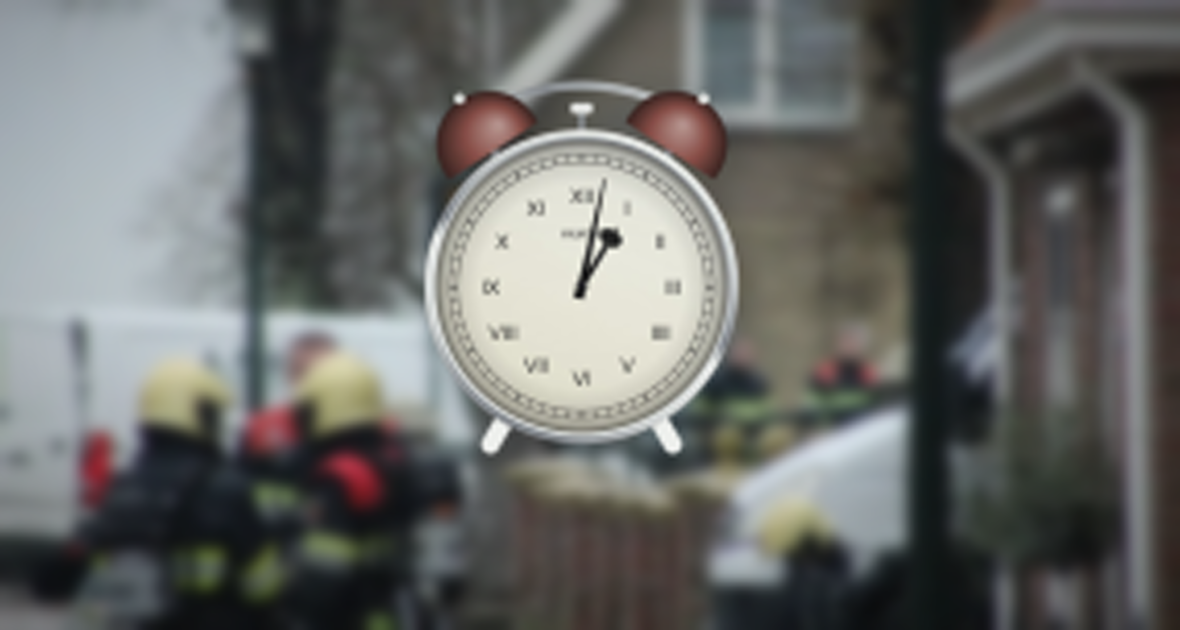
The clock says 1 h 02 min
